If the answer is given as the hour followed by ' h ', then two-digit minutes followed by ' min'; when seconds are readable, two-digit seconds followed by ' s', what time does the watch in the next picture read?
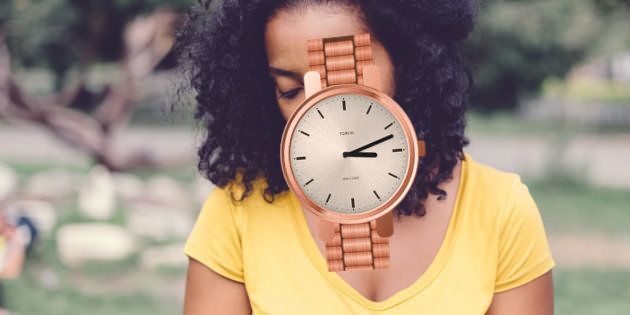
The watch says 3 h 12 min
